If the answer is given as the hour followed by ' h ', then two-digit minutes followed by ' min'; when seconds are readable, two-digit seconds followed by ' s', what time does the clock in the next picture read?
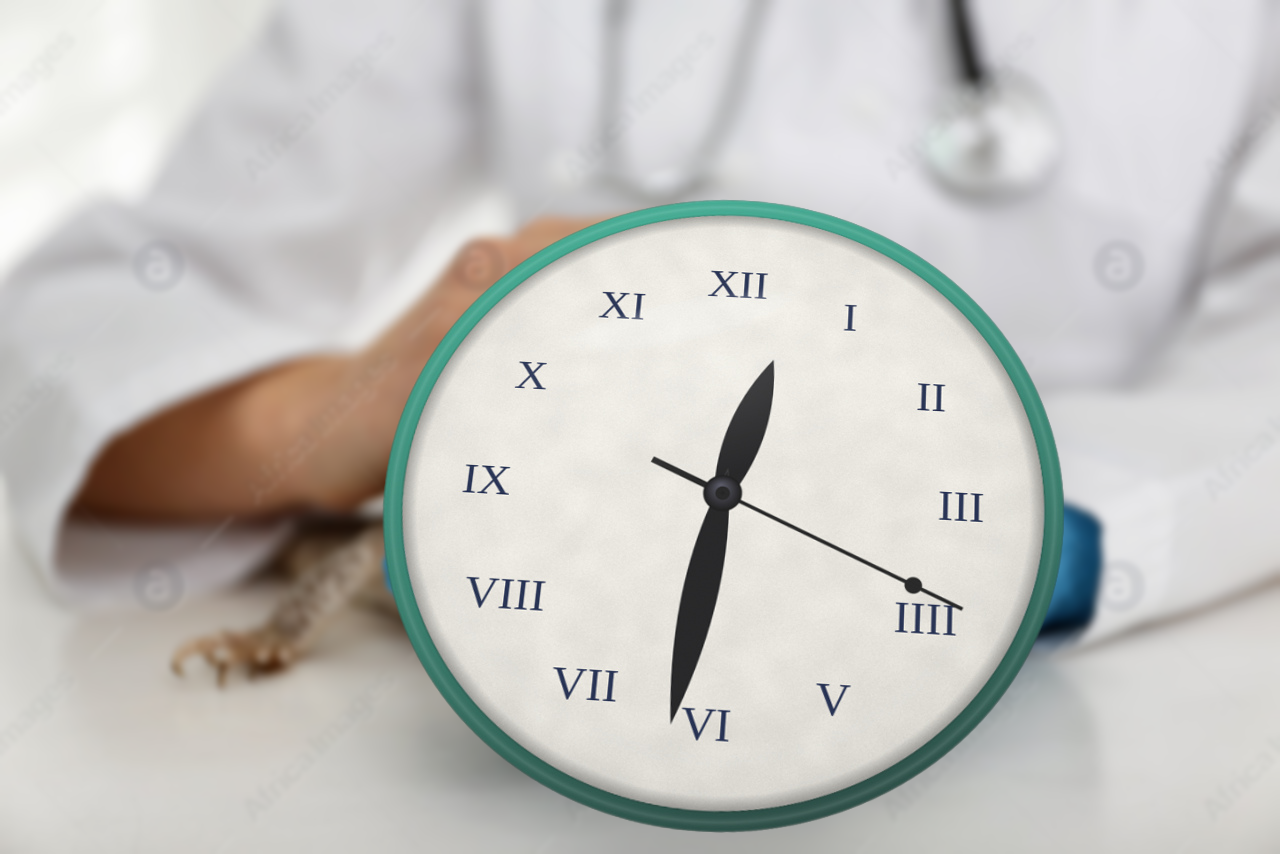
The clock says 12 h 31 min 19 s
